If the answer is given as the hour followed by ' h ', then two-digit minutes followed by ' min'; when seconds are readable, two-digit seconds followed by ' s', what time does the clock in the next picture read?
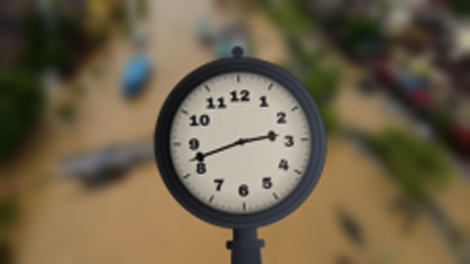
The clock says 2 h 42 min
